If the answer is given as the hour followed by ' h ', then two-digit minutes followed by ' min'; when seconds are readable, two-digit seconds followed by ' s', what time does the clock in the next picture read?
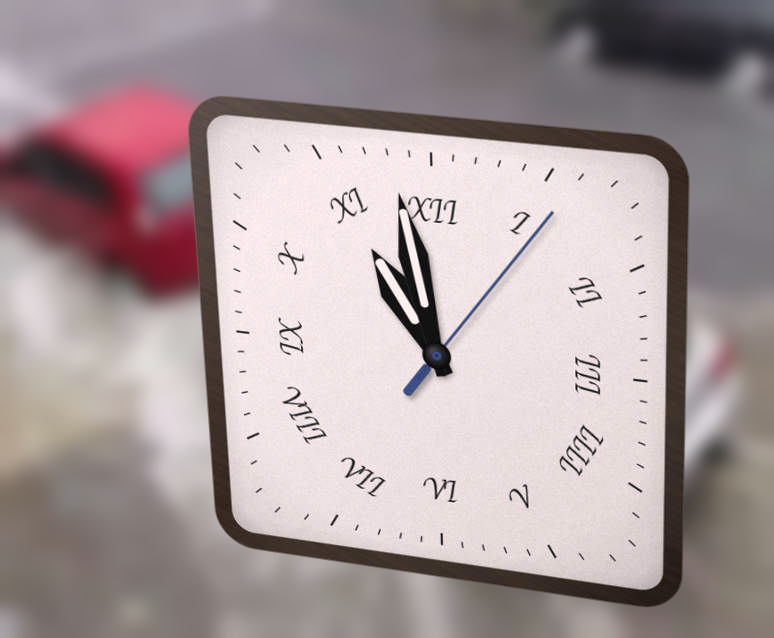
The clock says 10 h 58 min 06 s
